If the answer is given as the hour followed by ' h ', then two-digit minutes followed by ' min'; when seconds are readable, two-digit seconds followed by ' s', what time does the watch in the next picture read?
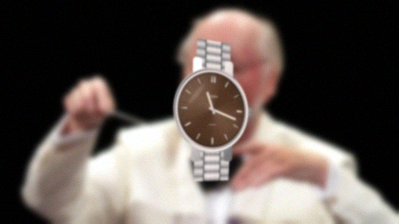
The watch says 11 h 18 min
